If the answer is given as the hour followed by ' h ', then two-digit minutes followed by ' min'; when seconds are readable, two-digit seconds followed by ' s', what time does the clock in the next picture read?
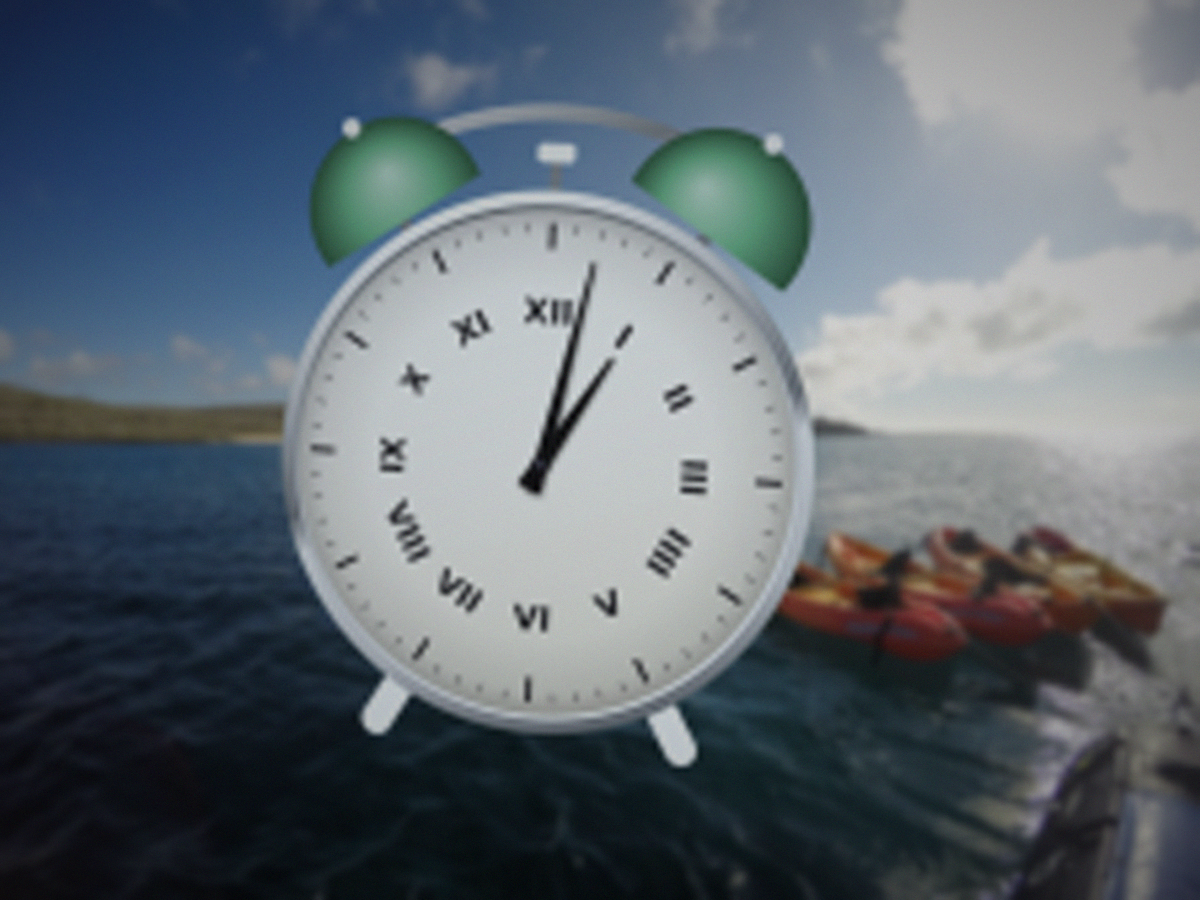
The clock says 1 h 02 min
